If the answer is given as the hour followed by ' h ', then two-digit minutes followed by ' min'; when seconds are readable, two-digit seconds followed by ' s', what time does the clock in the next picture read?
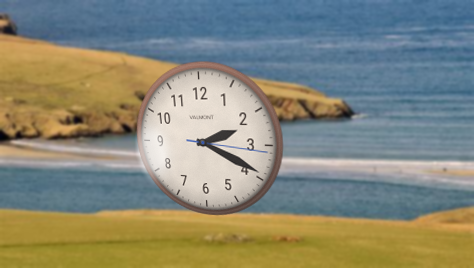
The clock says 2 h 19 min 16 s
